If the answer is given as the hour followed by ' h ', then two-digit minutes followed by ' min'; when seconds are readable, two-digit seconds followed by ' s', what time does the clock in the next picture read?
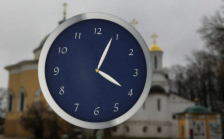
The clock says 4 h 04 min
